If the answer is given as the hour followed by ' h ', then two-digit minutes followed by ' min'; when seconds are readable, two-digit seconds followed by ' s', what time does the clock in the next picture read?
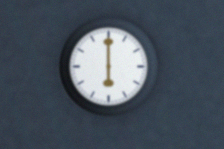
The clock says 6 h 00 min
